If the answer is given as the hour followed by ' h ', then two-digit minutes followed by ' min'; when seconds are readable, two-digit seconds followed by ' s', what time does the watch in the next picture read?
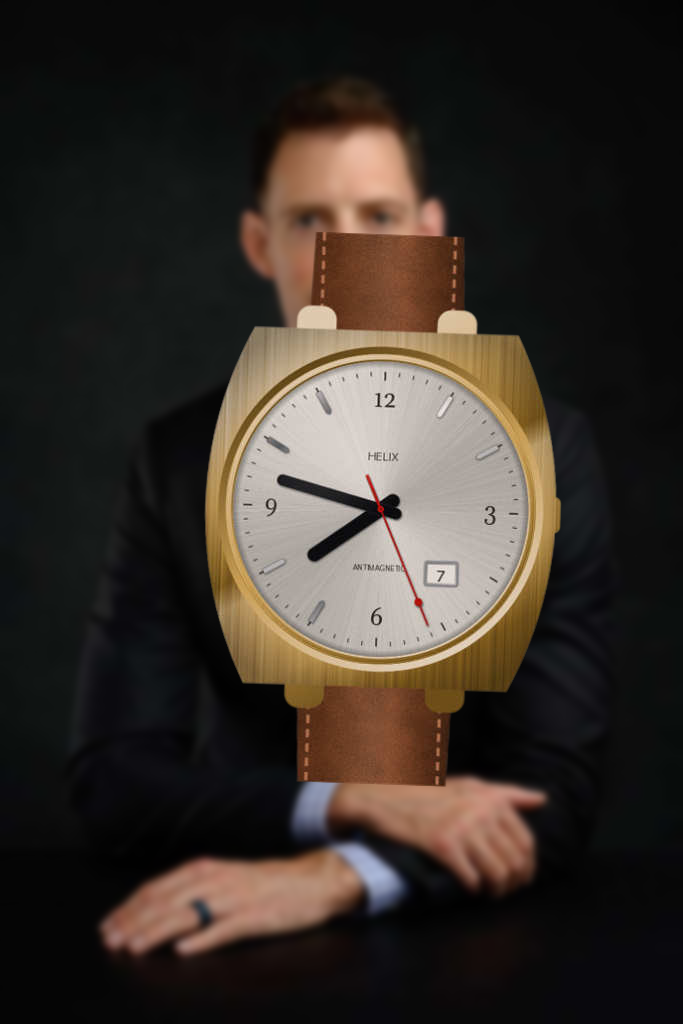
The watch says 7 h 47 min 26 s
